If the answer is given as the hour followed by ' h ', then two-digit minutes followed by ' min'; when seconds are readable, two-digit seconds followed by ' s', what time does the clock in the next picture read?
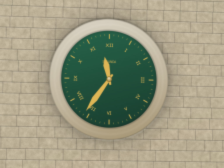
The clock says 11 h 36 min
